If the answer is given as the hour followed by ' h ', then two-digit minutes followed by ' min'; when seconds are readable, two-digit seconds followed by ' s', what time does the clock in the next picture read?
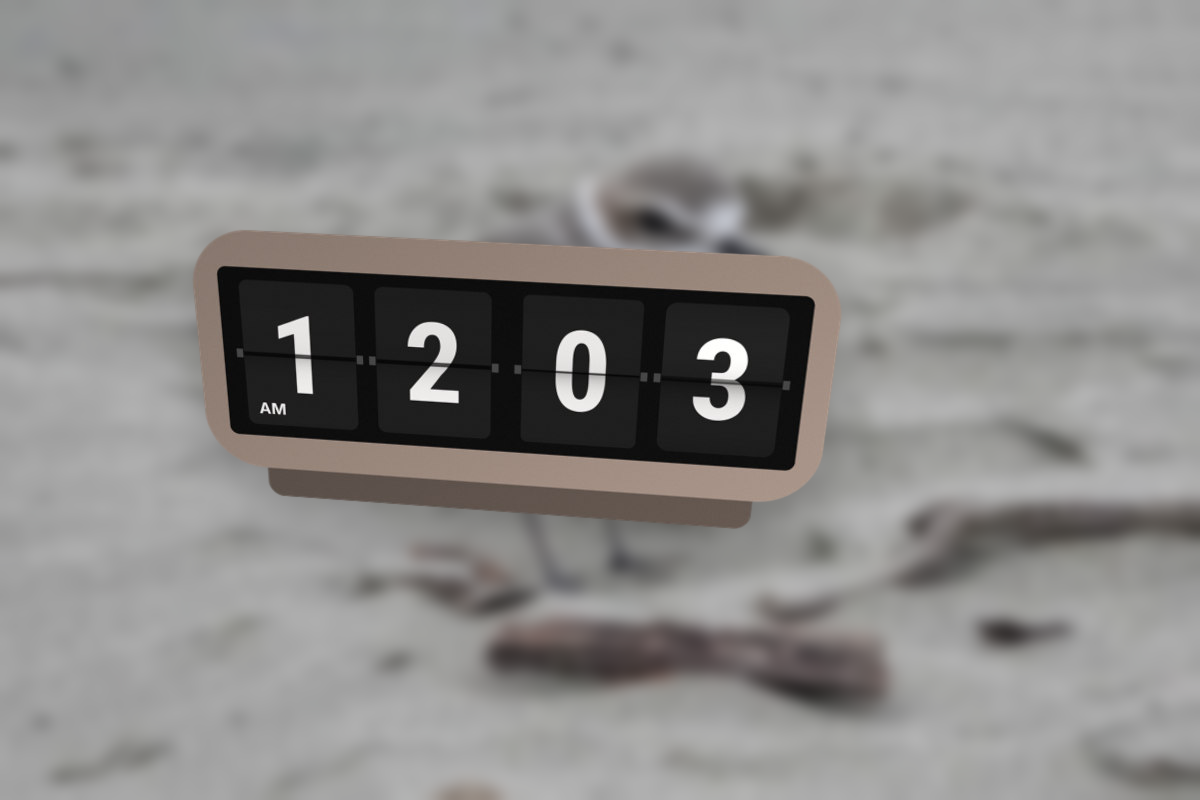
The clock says 12 h 03 min
